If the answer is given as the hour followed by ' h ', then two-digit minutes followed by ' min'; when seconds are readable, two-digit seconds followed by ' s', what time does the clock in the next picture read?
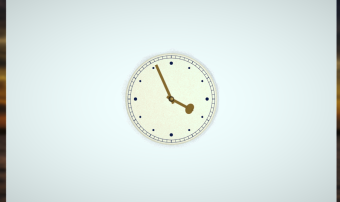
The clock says 3 h 56 min
